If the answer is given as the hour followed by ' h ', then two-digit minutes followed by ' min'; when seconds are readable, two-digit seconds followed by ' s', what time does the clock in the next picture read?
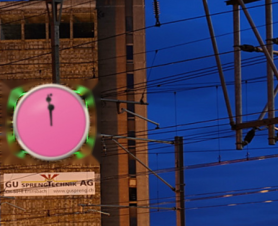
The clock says 11 h 59 min
